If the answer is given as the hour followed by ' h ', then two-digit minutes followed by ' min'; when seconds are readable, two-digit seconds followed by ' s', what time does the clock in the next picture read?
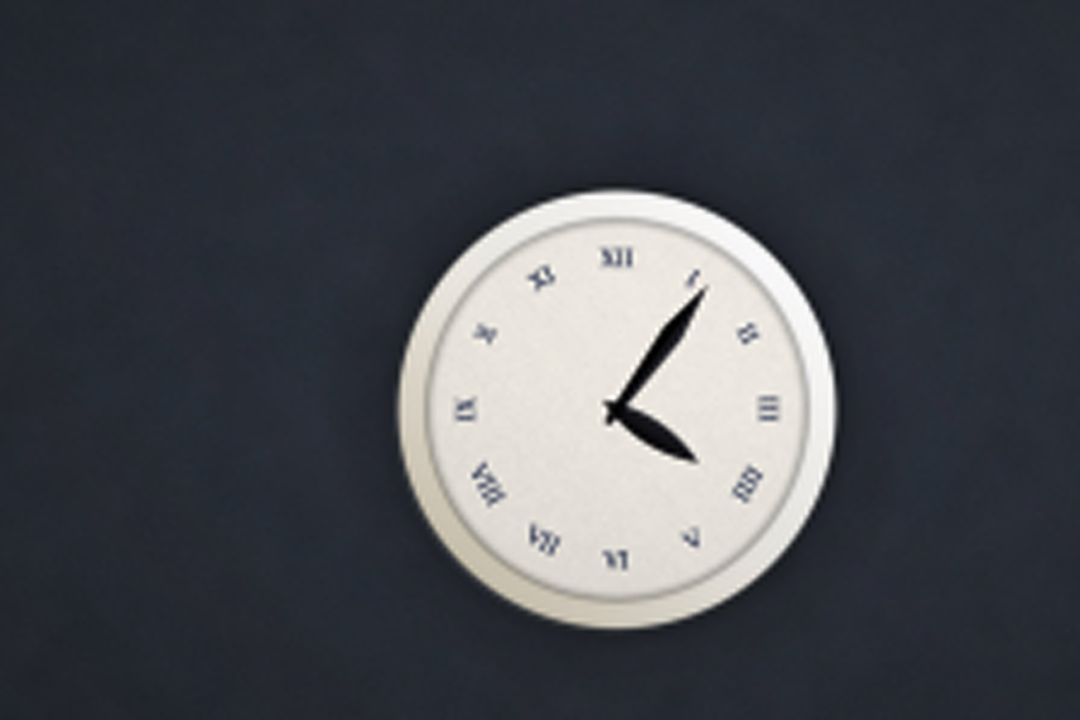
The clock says 4 h 06 min
